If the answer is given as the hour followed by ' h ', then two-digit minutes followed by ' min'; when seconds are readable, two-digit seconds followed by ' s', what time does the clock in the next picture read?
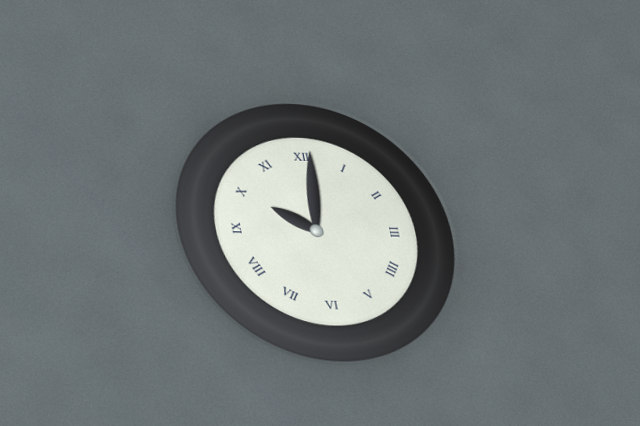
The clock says 10 h 01 min
